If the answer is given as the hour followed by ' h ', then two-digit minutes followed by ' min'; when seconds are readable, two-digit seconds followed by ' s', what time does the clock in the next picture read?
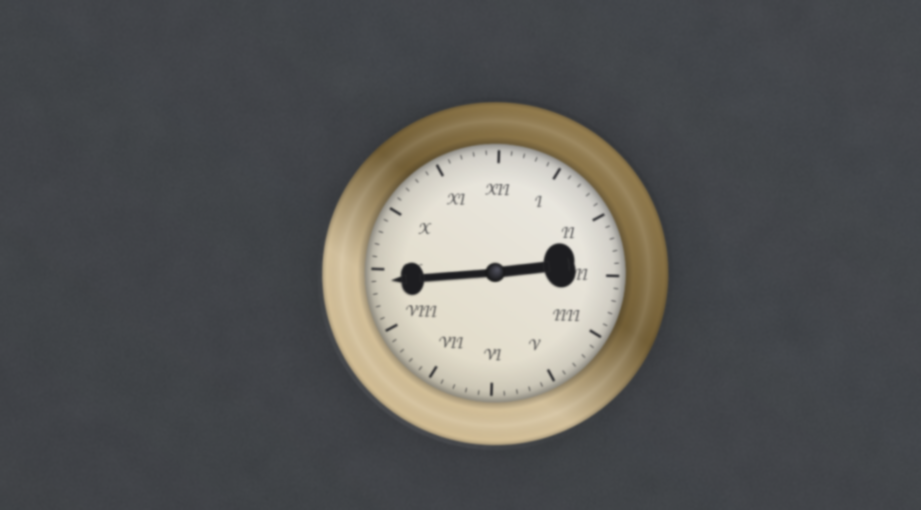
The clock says 2 h 44 min
